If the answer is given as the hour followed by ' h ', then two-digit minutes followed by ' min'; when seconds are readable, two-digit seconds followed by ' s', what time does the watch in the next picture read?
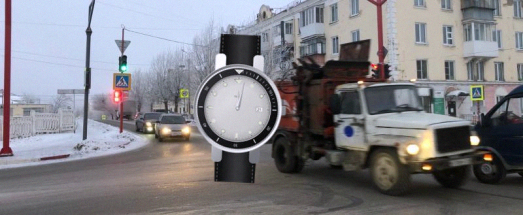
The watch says 12 h 02 min
